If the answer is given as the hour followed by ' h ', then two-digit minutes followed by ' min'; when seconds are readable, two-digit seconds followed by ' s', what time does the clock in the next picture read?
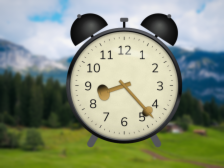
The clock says 8 h 23 min
